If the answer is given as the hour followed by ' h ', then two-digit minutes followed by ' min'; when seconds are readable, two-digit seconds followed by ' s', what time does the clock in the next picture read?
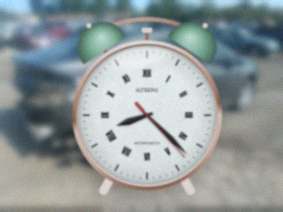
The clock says 8 h 22 min 23 s
